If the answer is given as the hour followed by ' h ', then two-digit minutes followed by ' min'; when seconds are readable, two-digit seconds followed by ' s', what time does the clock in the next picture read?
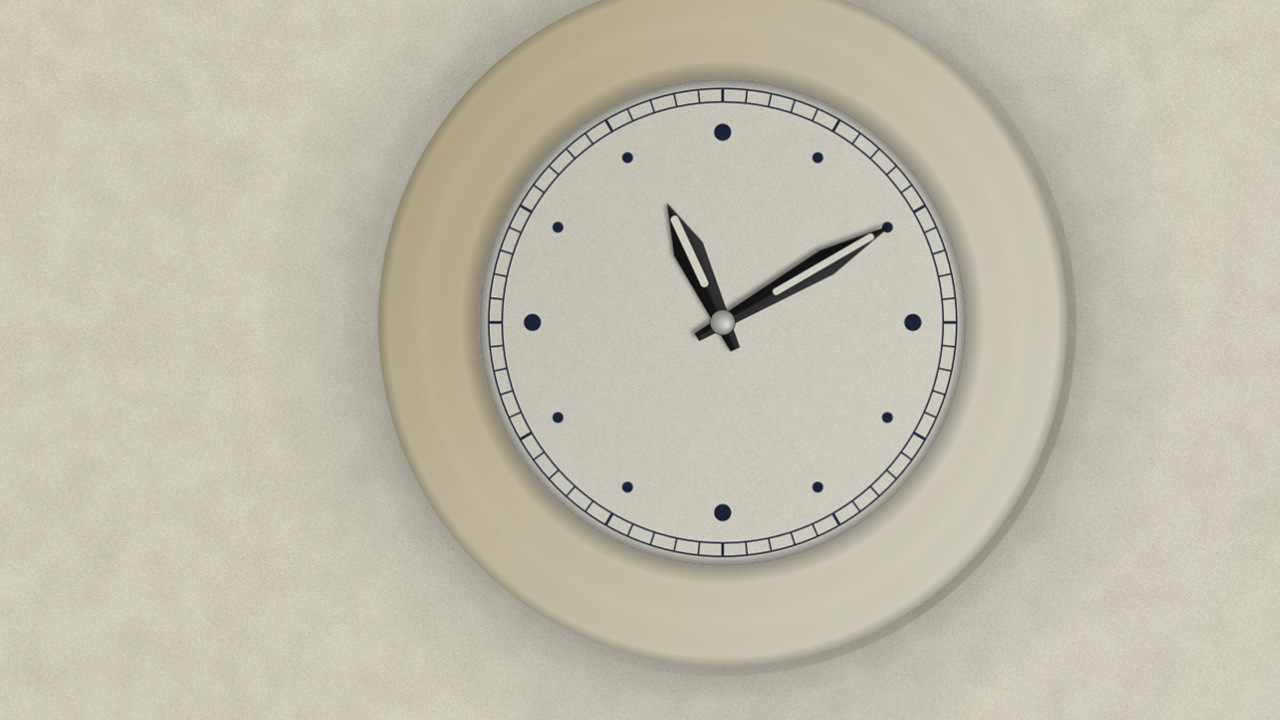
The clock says 11 h 10 min
